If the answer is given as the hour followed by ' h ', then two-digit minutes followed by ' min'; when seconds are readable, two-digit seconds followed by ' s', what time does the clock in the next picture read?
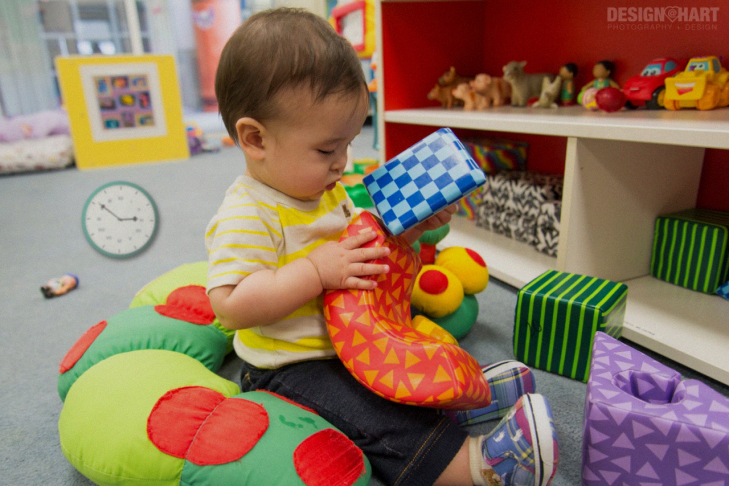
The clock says 2 h 51 min
